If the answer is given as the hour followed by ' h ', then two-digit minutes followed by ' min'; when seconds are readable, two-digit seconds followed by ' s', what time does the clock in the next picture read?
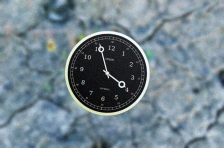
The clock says 3 h 56 min
